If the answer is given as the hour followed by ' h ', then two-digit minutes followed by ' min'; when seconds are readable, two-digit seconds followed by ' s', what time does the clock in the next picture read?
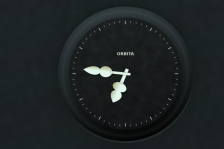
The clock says 6 h 46 min
